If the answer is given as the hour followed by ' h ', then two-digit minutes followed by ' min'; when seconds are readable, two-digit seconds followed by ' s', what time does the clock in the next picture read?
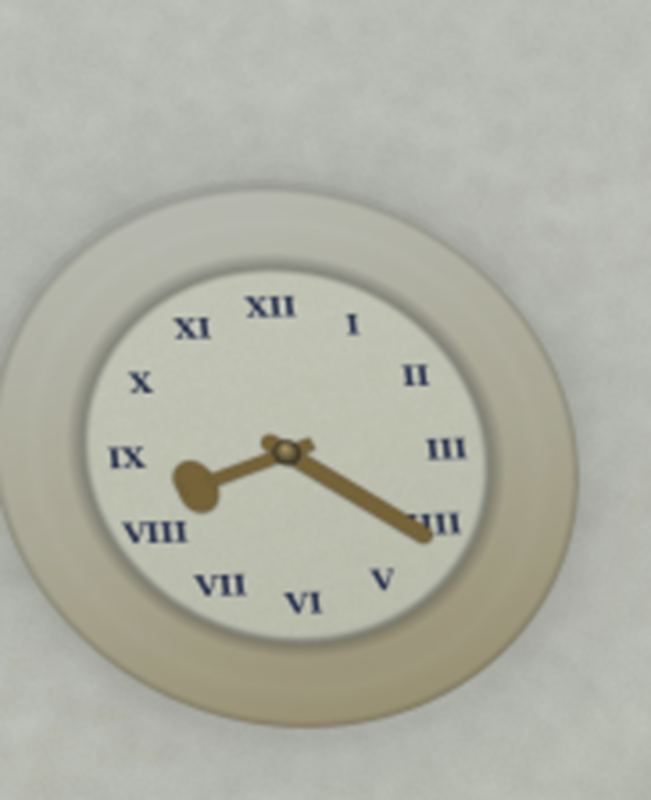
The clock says 8 h 21 min
